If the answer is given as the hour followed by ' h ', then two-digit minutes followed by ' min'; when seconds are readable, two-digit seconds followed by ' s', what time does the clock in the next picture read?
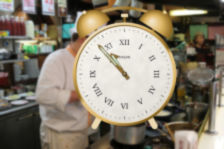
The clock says 10 h 53 min
